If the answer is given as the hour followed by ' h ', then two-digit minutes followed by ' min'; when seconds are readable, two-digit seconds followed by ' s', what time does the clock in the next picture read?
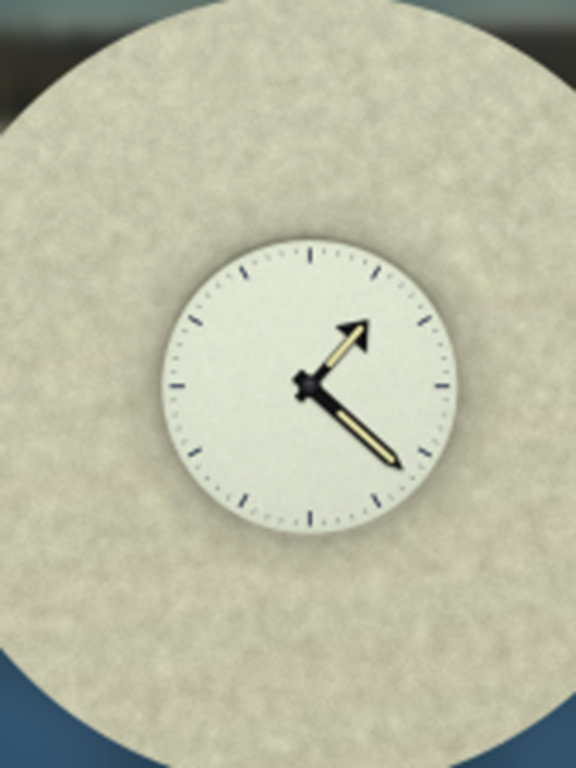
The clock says 1 h 22 min
